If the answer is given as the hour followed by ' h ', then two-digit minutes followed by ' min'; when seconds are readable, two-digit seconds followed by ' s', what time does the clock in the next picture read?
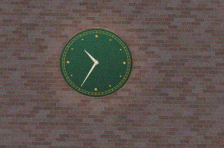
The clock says 10 h 35 min
